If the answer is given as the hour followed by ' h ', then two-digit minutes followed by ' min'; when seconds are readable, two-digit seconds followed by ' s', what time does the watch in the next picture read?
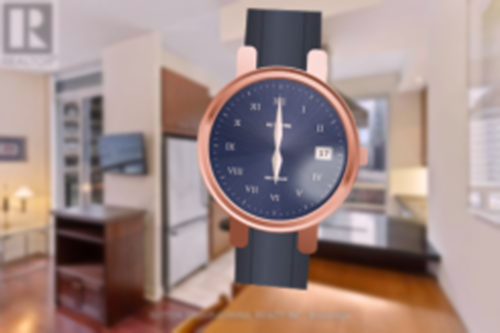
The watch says 6 h 00 min
